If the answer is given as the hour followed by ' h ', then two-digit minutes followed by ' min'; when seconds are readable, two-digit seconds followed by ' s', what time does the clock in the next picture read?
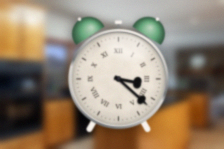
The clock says 3 h 22 min
